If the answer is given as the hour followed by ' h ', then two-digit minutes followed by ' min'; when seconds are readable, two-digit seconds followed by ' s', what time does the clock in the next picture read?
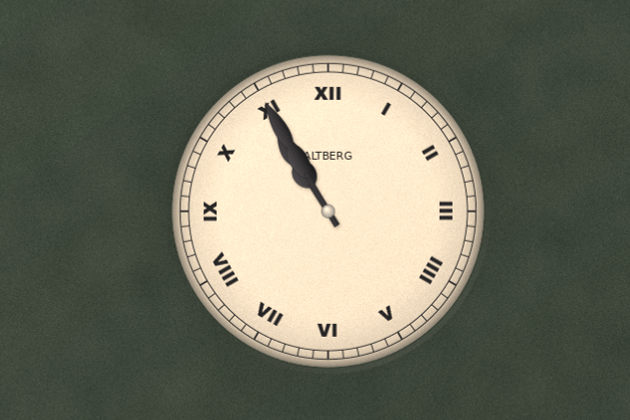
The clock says 10 h 55 min
